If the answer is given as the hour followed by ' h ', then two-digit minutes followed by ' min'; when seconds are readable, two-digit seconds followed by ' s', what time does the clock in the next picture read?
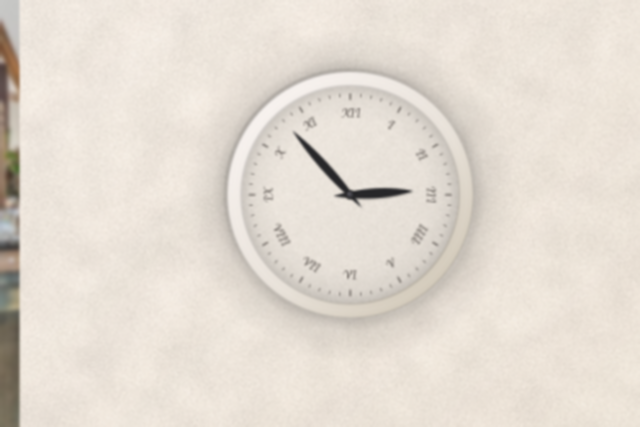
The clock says 2 h 53 min
